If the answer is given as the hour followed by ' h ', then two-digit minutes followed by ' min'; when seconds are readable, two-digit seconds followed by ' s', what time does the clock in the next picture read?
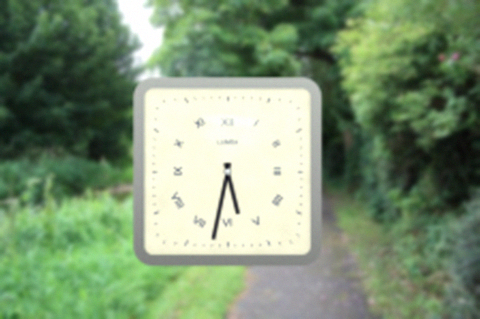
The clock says 5 h 32 min
